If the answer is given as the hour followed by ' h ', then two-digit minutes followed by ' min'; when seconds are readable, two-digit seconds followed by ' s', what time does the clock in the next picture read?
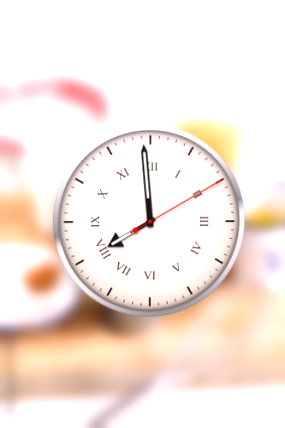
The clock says 7 h 59 min 10 s
